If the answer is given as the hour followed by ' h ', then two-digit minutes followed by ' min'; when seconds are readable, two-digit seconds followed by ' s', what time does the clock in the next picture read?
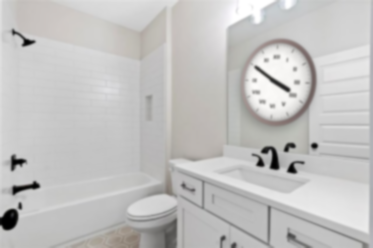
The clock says 3 h 50 min
